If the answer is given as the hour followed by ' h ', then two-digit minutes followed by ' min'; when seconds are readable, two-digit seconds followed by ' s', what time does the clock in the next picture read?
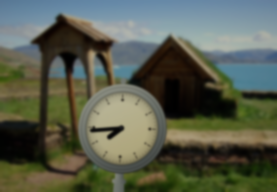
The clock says 7 h 44 min
